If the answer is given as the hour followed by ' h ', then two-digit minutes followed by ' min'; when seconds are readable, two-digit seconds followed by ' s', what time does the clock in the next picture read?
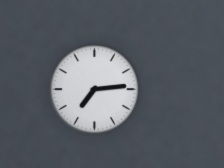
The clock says 7 h 14 min
